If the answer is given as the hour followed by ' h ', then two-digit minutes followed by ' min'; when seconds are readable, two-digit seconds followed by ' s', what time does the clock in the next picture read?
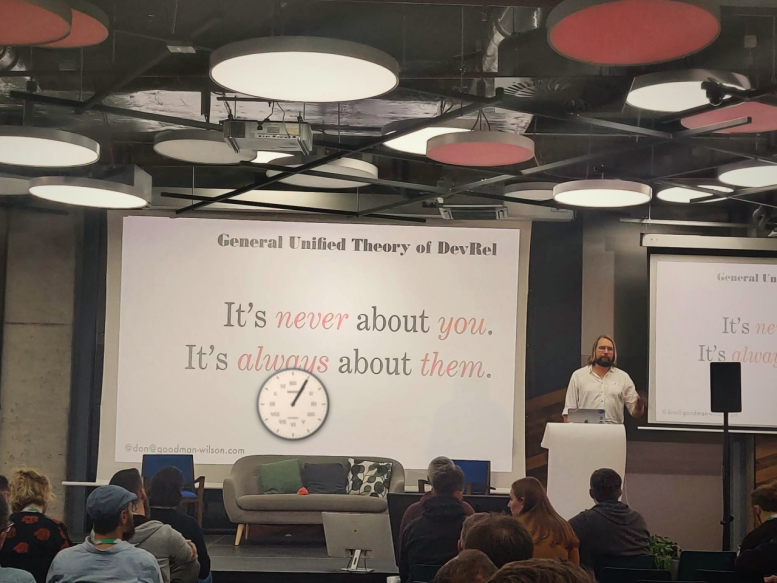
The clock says 1 h 05 min
